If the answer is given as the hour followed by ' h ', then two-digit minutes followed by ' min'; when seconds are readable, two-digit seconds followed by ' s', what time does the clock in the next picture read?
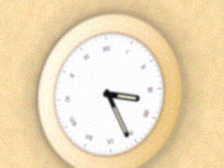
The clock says 3 h 26 min
